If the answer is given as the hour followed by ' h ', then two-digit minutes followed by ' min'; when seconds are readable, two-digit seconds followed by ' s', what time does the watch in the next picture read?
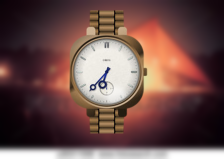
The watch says 6 h 37 min
